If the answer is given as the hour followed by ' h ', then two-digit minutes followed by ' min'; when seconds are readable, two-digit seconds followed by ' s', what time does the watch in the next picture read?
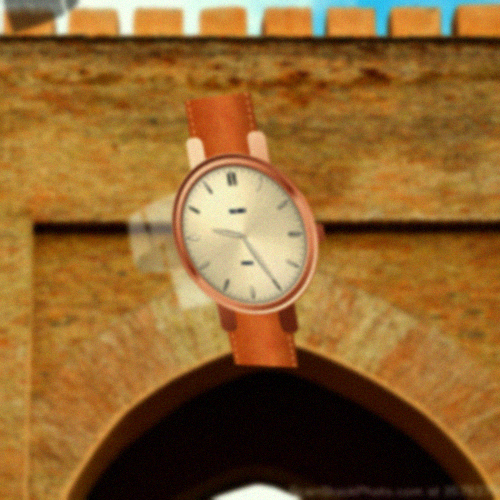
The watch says 9 h 25 min
